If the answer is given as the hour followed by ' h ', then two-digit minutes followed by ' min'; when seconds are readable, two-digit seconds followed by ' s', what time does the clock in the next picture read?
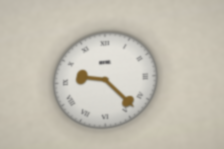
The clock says 9 h 23 min
